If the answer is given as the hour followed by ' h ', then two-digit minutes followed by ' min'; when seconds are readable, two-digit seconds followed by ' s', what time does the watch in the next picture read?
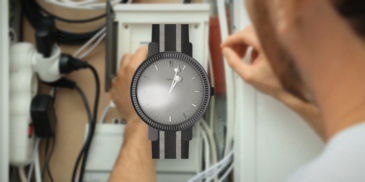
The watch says 1 h 03 min
